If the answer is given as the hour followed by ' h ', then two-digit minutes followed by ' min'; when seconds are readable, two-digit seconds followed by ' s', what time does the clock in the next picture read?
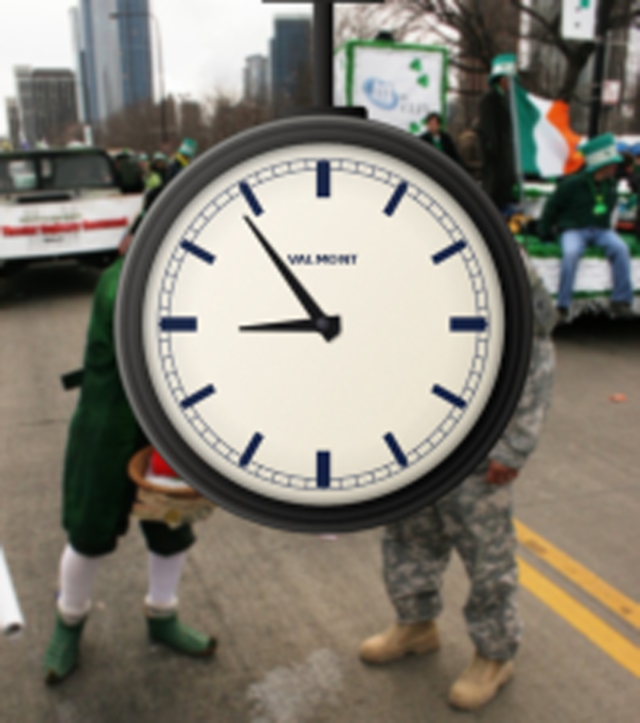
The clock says 8 h 54 min
